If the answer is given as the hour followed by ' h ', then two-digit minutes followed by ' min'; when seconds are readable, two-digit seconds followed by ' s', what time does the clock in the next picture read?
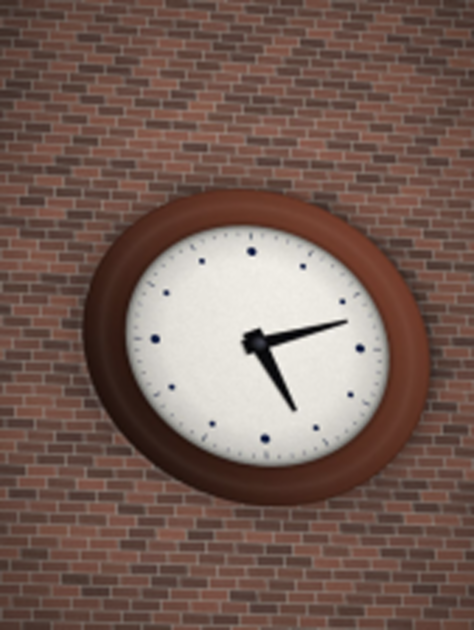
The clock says 5 h 12 min
